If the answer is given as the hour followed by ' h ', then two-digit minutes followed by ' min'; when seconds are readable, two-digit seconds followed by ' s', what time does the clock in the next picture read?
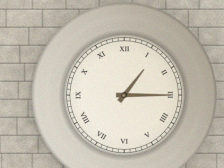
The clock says 1 h 15 min
